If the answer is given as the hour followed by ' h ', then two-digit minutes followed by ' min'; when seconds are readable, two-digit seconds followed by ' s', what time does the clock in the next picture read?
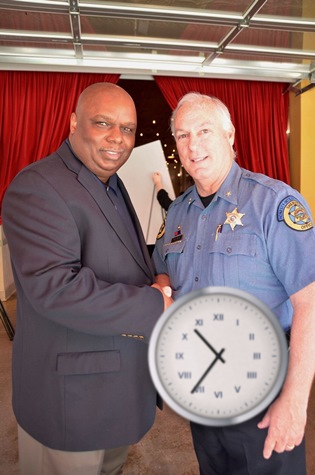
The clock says 10 h 36 min
